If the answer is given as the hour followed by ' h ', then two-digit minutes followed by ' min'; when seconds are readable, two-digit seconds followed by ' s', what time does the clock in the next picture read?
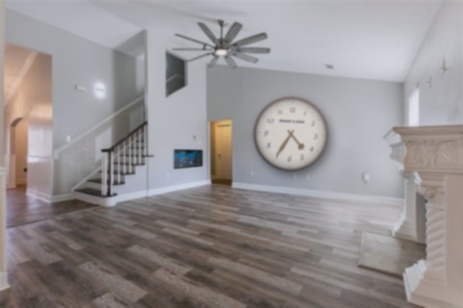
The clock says 4 h 35 min
